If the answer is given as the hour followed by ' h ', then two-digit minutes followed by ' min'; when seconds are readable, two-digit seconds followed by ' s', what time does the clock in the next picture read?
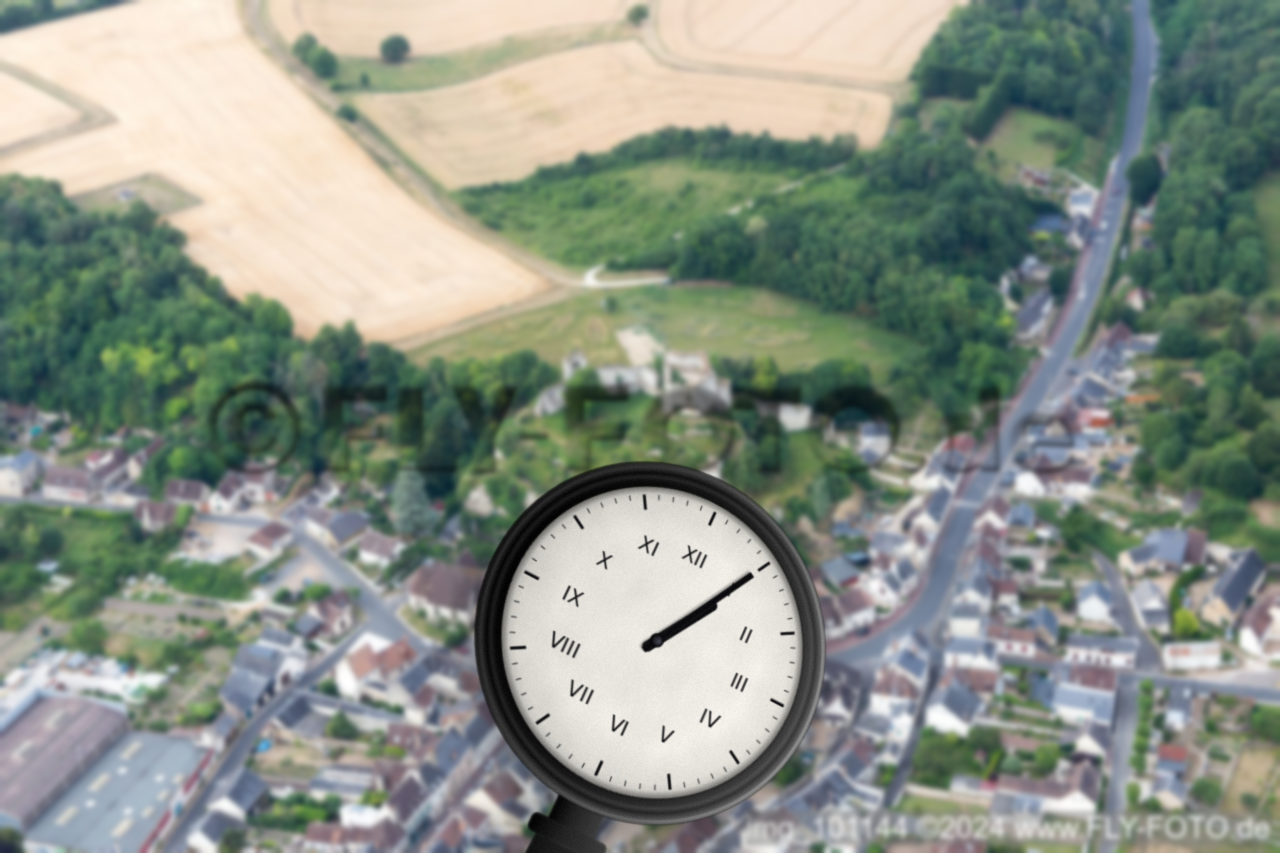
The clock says 1 h 05 min
